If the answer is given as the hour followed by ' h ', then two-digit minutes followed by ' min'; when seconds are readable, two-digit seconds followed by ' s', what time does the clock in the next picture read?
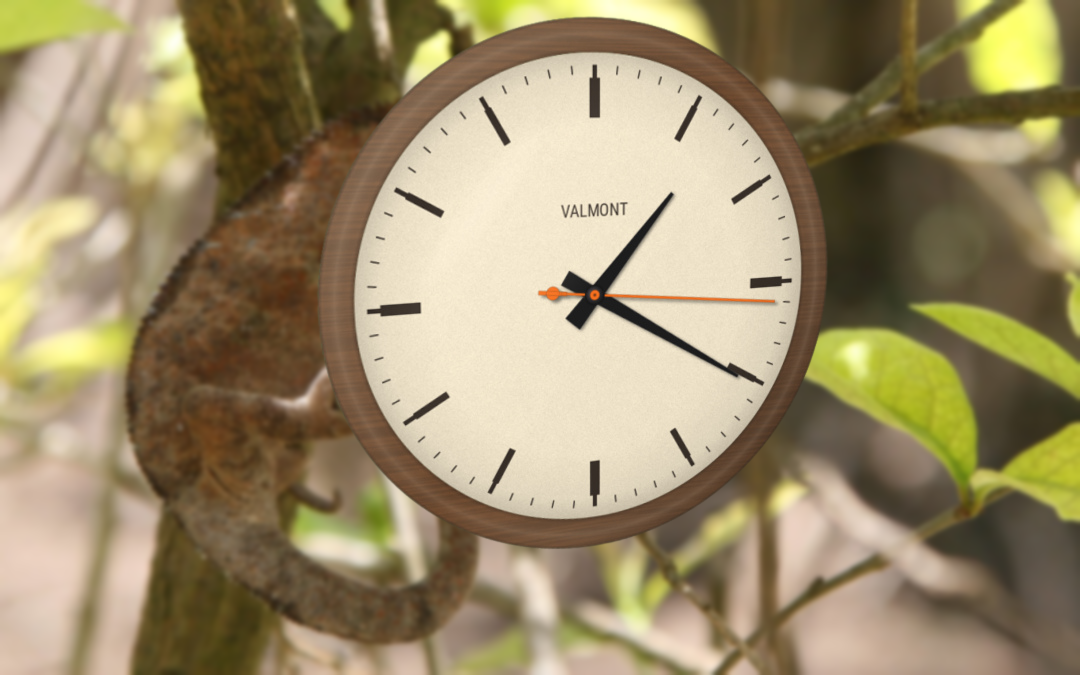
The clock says 1 h 20 min 16 s
